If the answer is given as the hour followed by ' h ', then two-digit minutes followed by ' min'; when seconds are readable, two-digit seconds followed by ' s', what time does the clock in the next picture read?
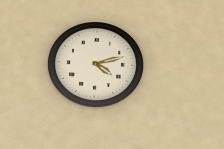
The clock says 4 h 12 min
